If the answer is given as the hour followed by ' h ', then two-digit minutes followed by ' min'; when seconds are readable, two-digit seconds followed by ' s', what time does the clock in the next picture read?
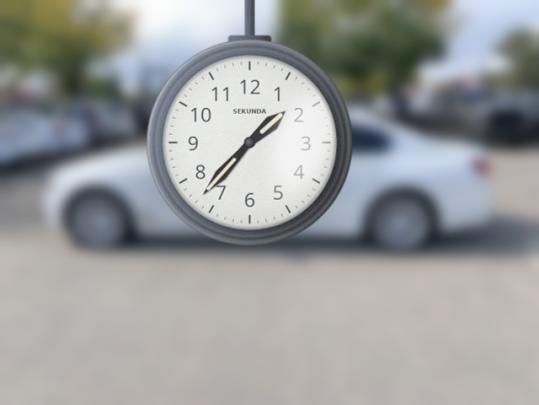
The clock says 1 h 37 min
